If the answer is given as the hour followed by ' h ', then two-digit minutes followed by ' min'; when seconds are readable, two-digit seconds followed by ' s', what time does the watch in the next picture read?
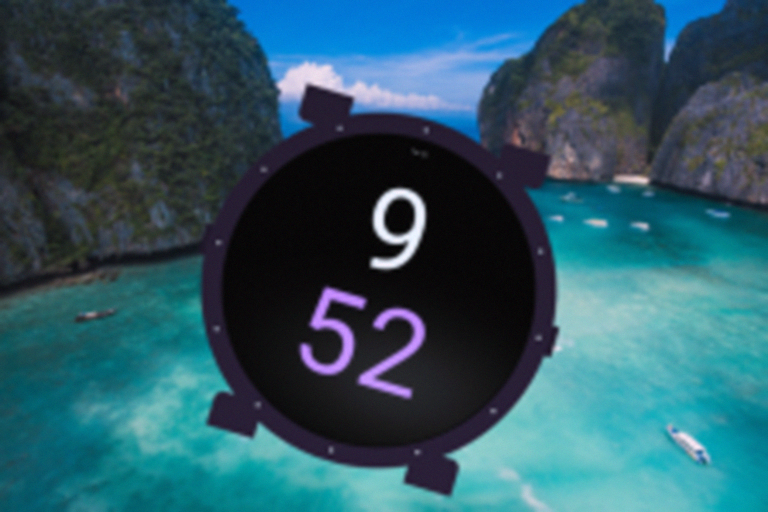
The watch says 9 h 52 min
